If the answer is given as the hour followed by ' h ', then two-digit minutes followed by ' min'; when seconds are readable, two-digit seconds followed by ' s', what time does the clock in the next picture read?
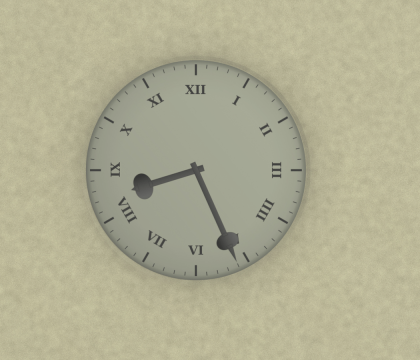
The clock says 8 h 26 min
